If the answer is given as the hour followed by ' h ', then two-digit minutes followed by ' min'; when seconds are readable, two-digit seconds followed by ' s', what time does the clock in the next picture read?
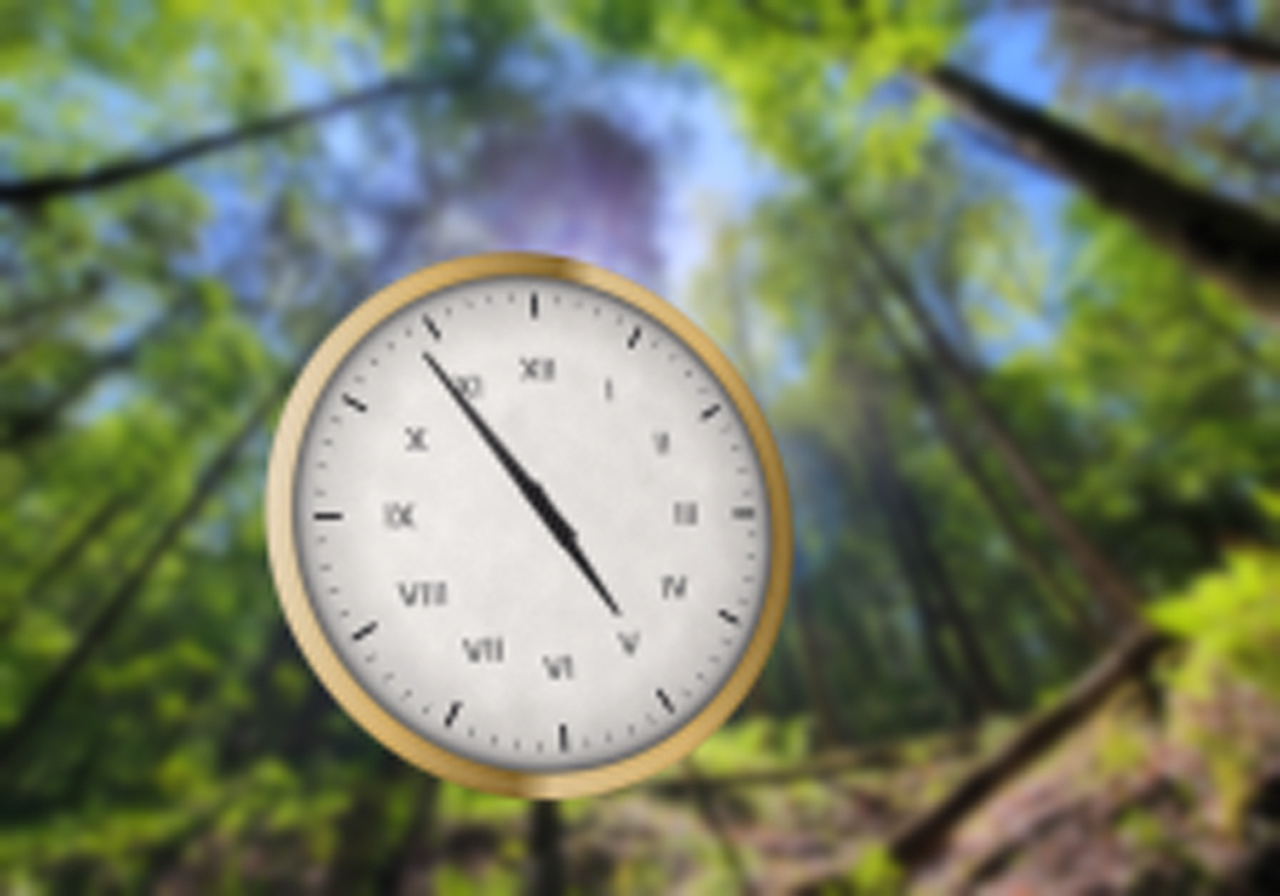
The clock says 4 h 54 min
